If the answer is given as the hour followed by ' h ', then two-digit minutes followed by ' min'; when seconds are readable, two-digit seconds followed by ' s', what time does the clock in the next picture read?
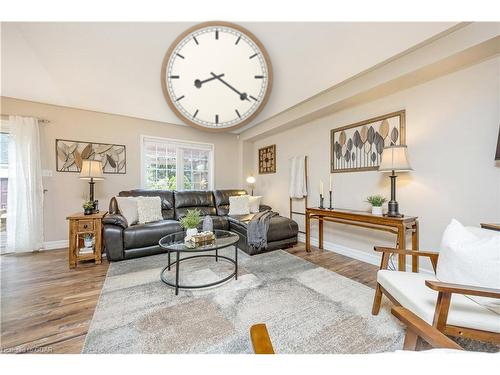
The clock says 8 h 21 min
